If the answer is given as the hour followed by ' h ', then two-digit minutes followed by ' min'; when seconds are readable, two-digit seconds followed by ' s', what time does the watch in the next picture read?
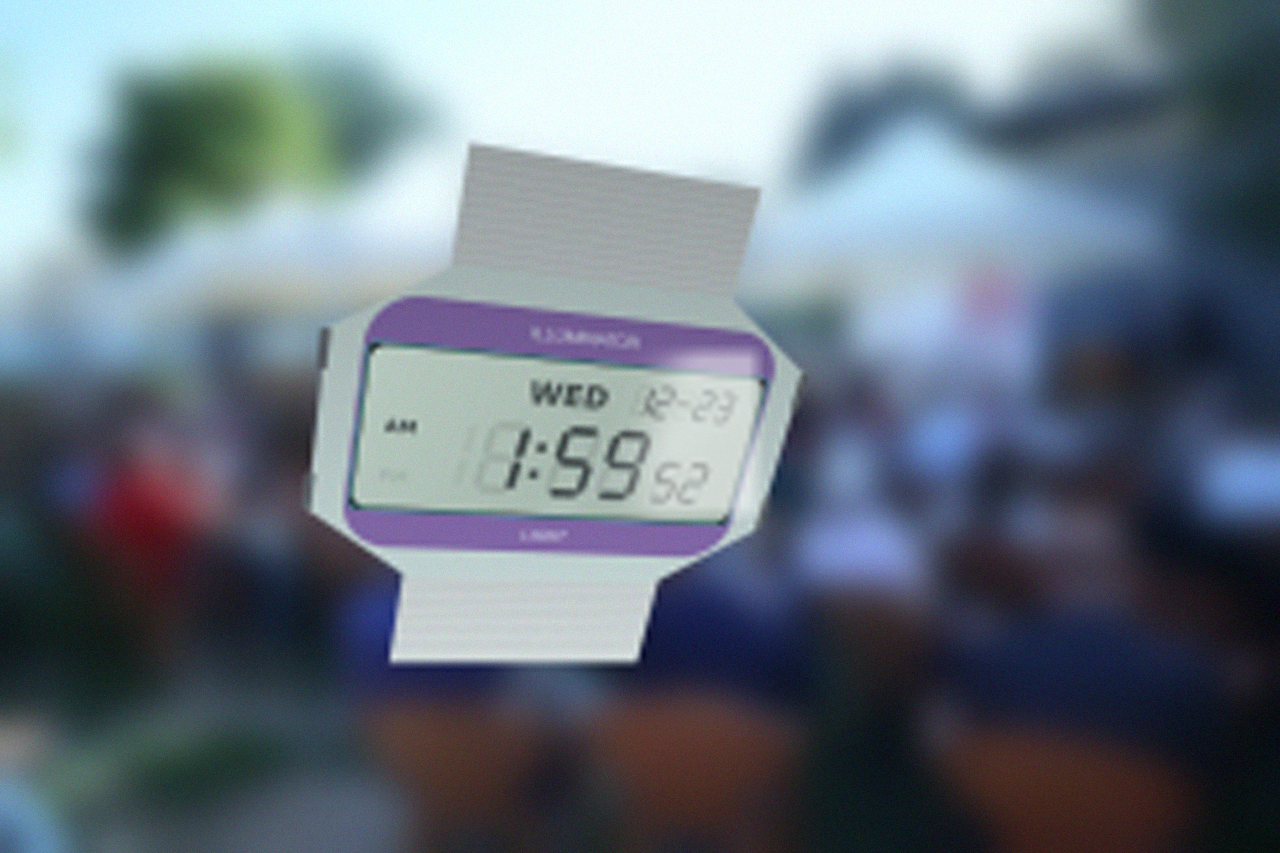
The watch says 1 h 59 min 52 s
